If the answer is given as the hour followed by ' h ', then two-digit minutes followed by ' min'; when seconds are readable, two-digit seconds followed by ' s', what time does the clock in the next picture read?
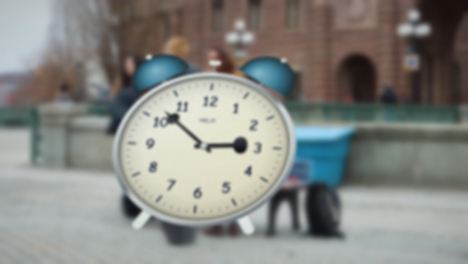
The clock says 2 h 52 min
